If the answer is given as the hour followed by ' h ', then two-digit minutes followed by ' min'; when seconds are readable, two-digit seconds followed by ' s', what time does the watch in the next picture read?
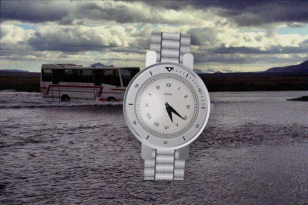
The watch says 5 h 21 min
